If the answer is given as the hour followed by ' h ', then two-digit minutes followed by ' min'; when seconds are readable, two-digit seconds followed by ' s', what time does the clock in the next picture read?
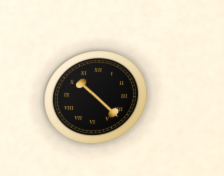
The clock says 10 h 22 min
